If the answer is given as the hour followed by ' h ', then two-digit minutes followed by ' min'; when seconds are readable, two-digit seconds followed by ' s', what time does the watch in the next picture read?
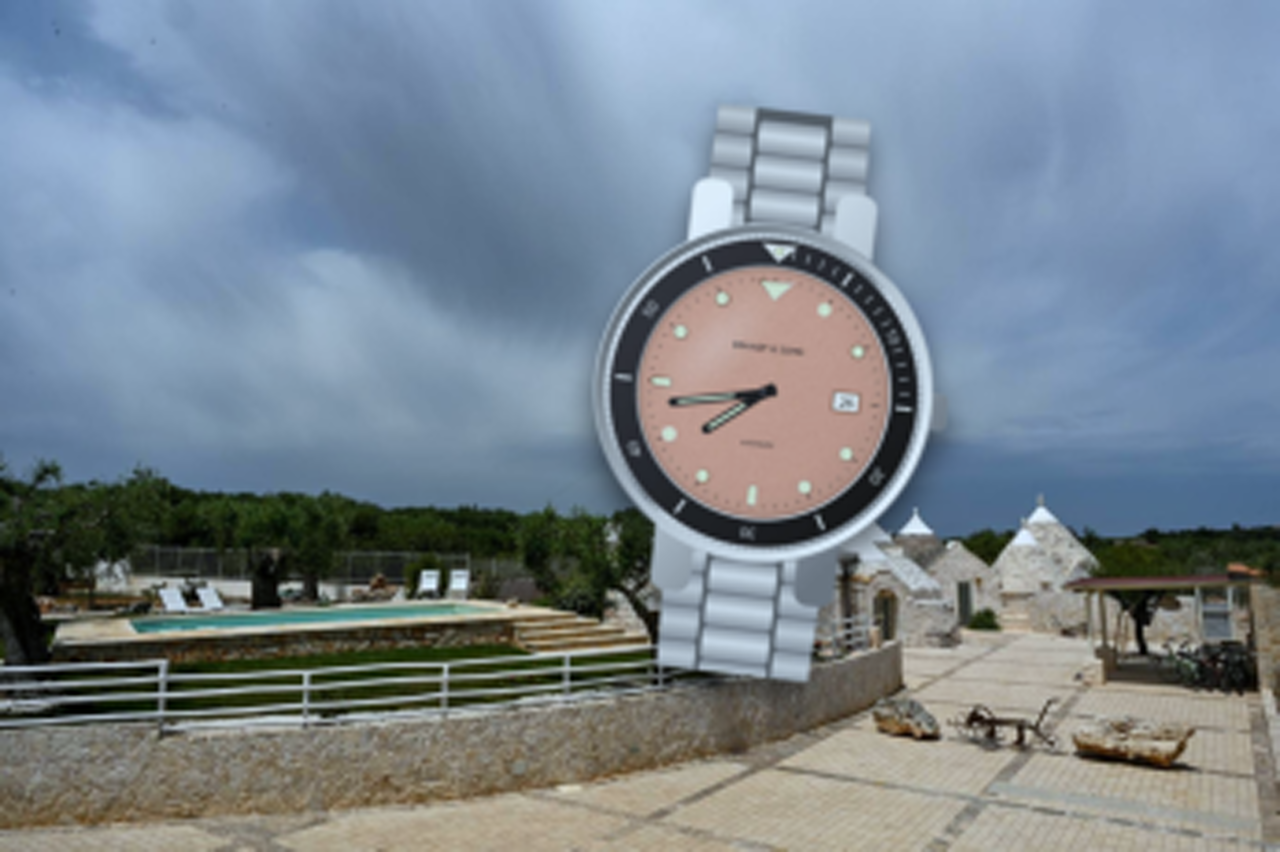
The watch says 7 h 43 min
